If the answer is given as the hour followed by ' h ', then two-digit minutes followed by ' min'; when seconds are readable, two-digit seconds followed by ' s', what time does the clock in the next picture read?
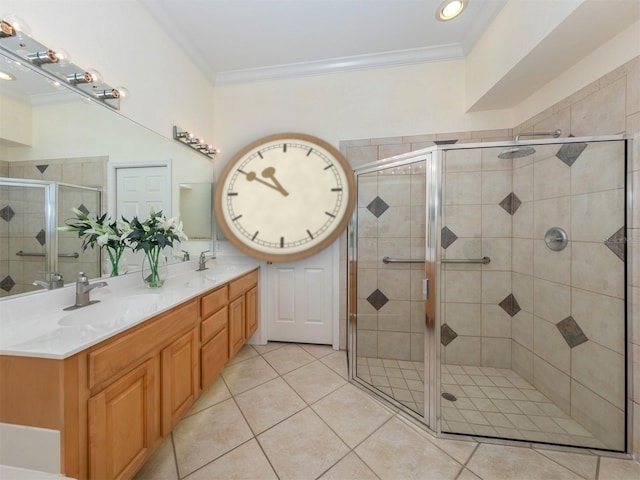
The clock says 10 h 50 min
